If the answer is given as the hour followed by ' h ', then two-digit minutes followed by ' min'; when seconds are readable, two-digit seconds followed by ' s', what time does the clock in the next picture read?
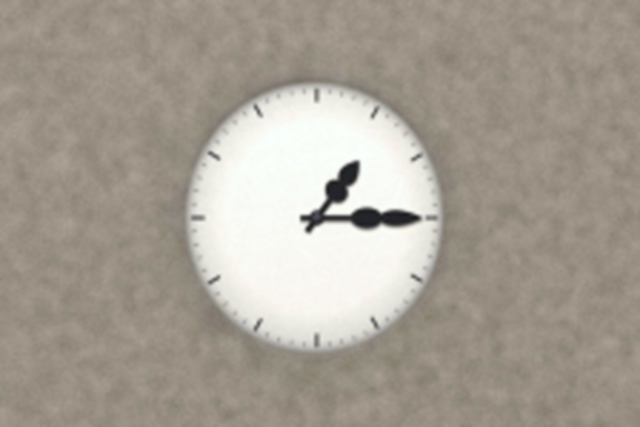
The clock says 1 h 15 min
